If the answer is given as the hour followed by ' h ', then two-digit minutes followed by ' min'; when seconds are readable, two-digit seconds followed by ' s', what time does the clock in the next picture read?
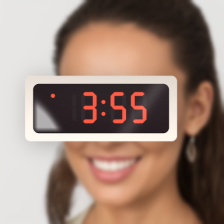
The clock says 3 h 55 min
